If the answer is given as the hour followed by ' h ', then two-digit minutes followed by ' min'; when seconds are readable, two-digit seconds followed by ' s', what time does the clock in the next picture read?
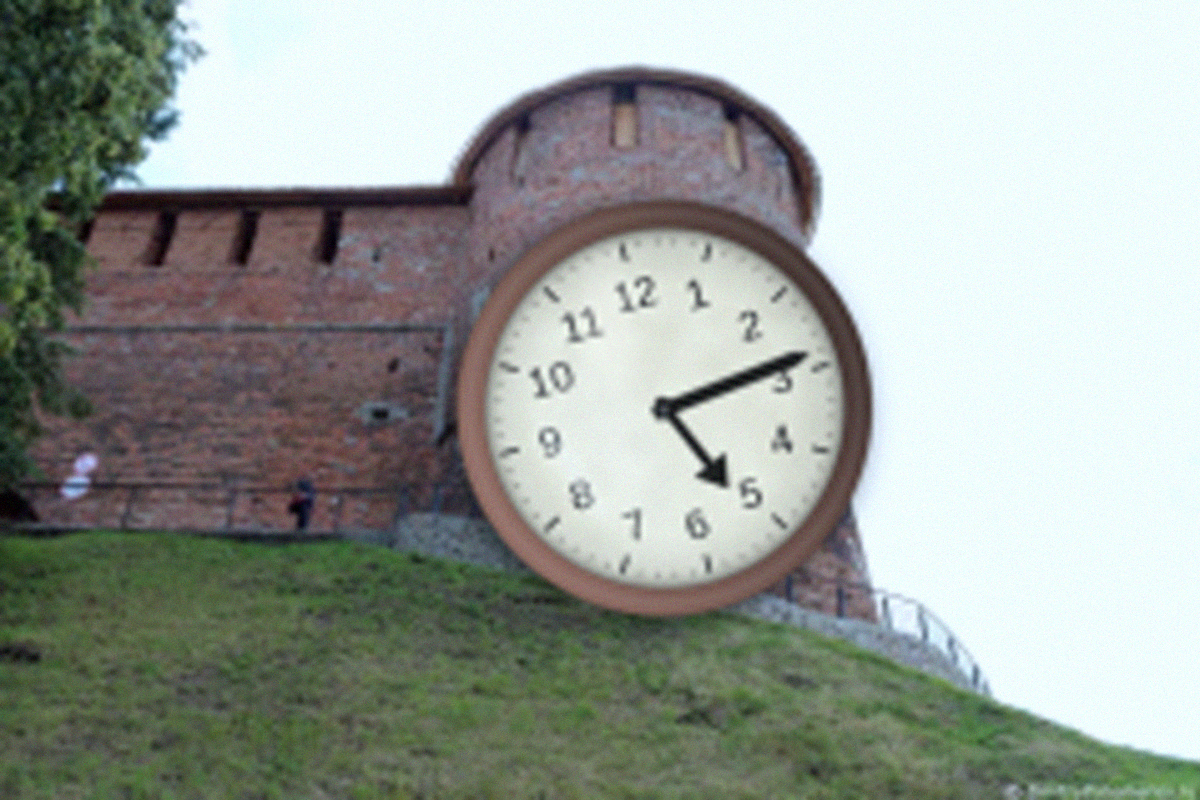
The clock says 5 h 14 min
